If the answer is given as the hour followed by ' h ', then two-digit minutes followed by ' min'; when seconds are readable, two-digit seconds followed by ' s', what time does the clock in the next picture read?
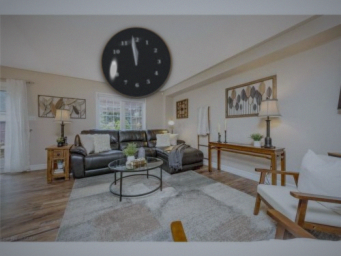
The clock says 11 h 59 min
